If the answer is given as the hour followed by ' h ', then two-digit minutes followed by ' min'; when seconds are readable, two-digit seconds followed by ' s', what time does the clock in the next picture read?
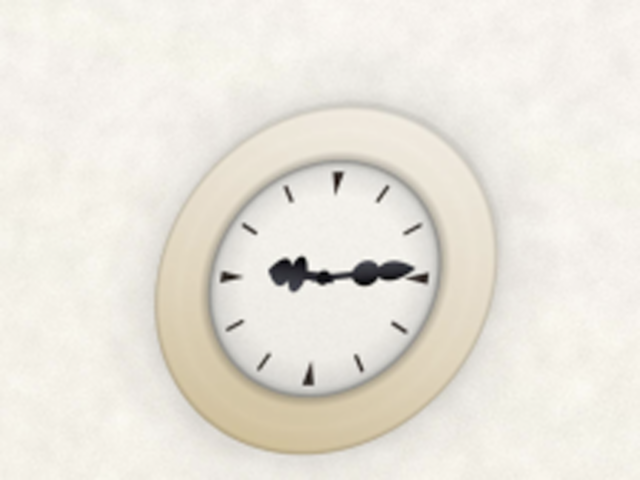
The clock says 9 h 14 min
